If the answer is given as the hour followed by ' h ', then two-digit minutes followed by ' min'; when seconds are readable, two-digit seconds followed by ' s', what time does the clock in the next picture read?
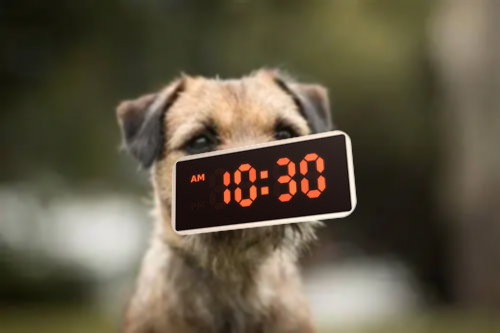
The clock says 10 h 30 min
